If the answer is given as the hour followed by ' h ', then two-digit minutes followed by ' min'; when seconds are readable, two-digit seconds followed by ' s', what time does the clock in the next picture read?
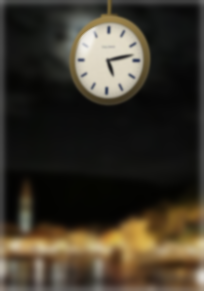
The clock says 5 h 13 min
